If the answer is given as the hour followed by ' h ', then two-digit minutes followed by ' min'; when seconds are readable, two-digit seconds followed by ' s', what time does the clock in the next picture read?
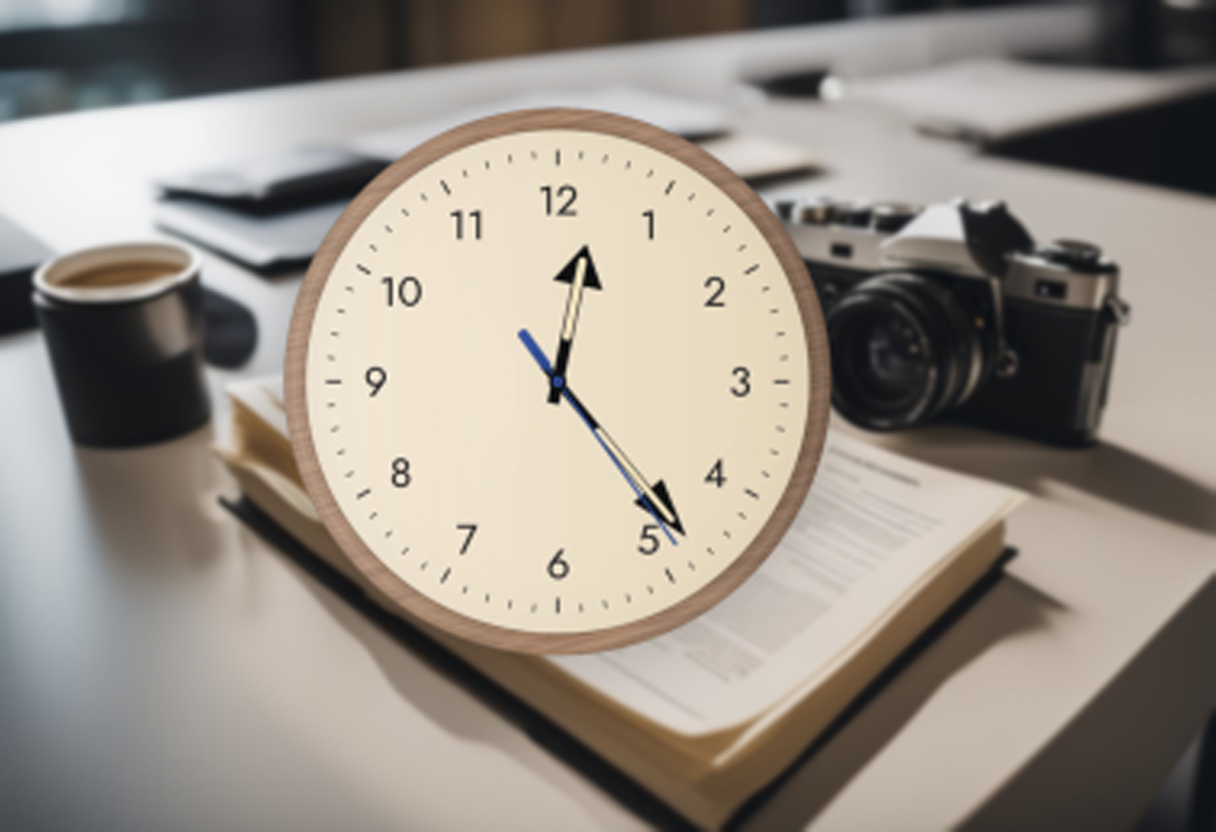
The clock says 12 h 23 min 24 s
